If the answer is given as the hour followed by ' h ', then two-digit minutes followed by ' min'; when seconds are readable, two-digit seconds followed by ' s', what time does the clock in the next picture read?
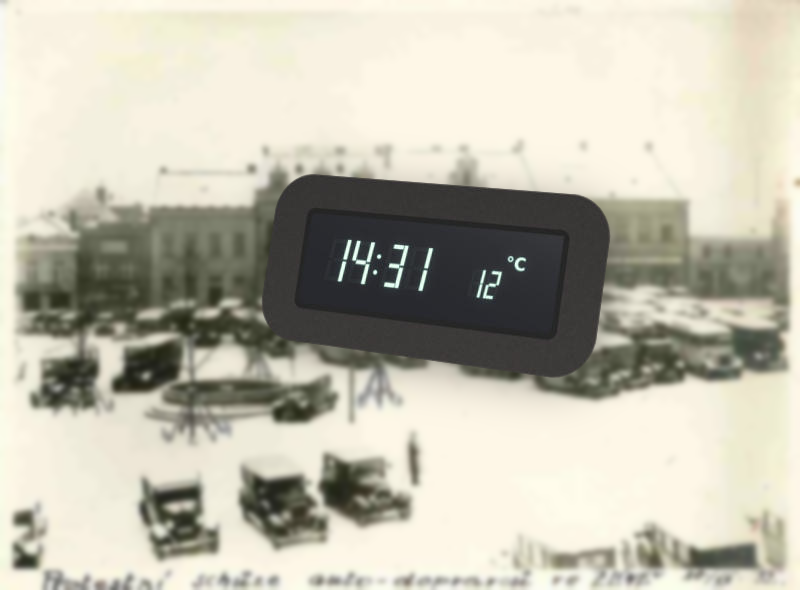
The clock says 14 h 31 min
